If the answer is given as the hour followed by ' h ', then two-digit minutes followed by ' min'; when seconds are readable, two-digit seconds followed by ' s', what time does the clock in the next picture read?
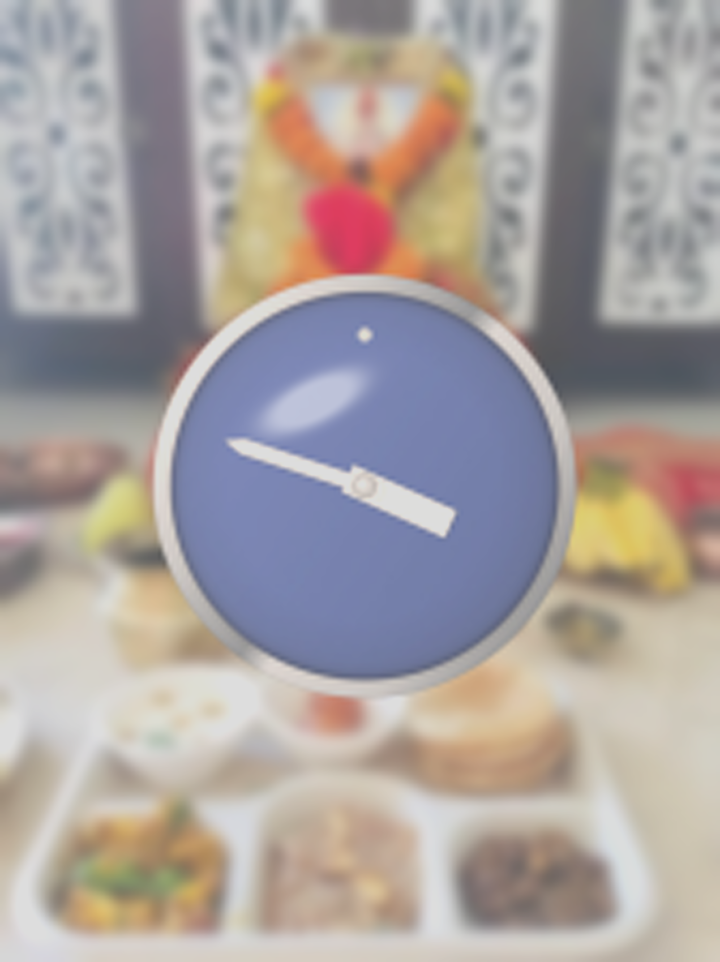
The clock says 3 h 48 min
